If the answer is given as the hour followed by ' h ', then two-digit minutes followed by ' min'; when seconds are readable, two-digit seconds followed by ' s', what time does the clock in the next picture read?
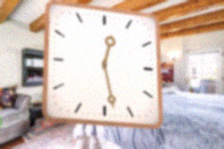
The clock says 12 h 28 min
